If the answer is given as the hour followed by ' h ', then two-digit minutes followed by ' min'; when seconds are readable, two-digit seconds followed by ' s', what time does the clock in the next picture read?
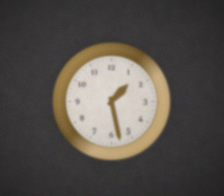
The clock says 1 h 28 min
